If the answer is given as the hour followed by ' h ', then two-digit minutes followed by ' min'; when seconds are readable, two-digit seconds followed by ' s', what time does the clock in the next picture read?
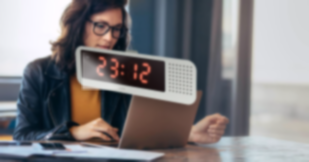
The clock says 23 h 12 min
